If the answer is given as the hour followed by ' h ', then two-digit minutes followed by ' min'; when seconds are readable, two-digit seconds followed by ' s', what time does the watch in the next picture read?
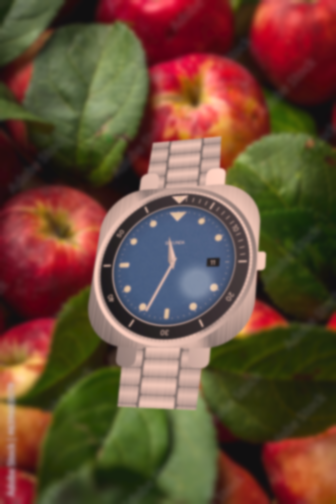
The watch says 11 h 34 min
